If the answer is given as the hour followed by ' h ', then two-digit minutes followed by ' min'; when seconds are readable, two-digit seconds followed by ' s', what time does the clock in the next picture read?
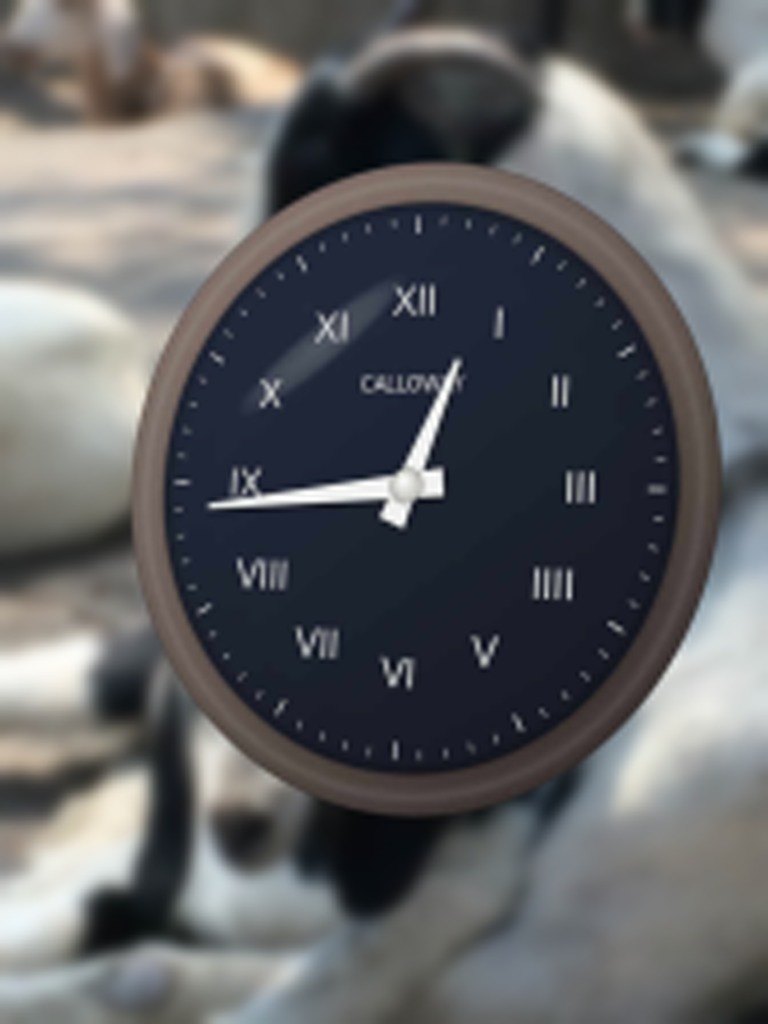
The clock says 12 h 44 min
